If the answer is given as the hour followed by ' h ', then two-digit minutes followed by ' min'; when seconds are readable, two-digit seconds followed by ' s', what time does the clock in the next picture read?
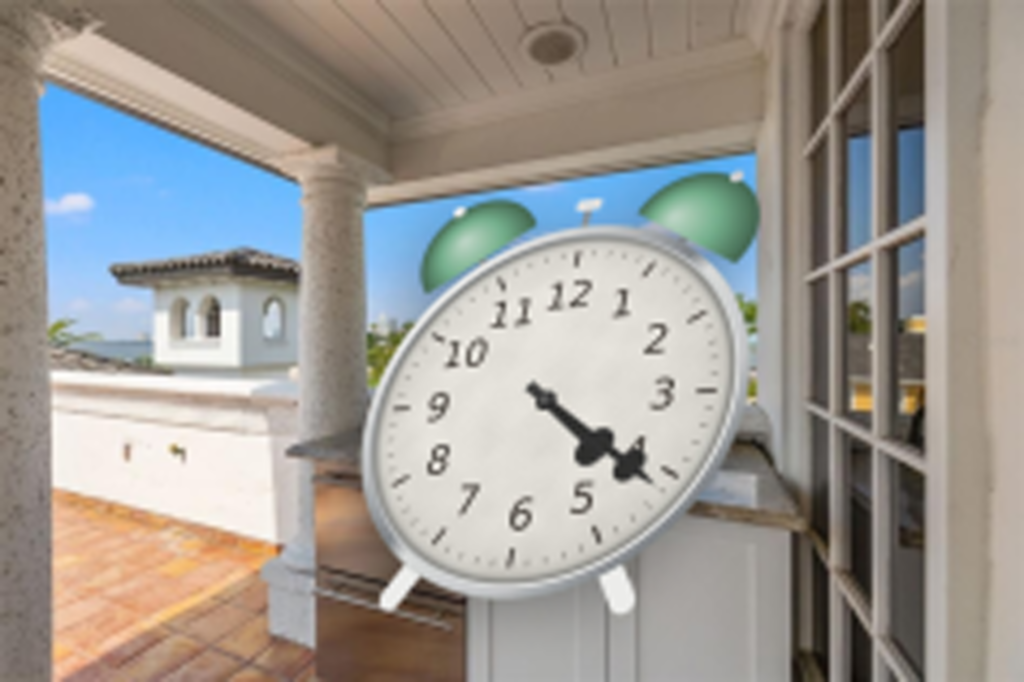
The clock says 4 h 21 min
